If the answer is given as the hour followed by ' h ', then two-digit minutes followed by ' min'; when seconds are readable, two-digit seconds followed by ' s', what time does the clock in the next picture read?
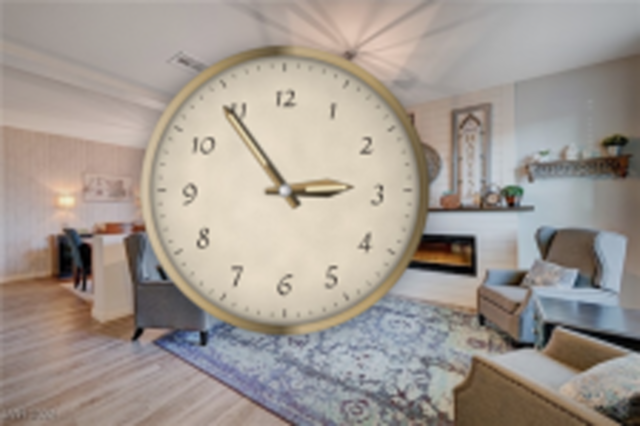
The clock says 2 h 54 min
